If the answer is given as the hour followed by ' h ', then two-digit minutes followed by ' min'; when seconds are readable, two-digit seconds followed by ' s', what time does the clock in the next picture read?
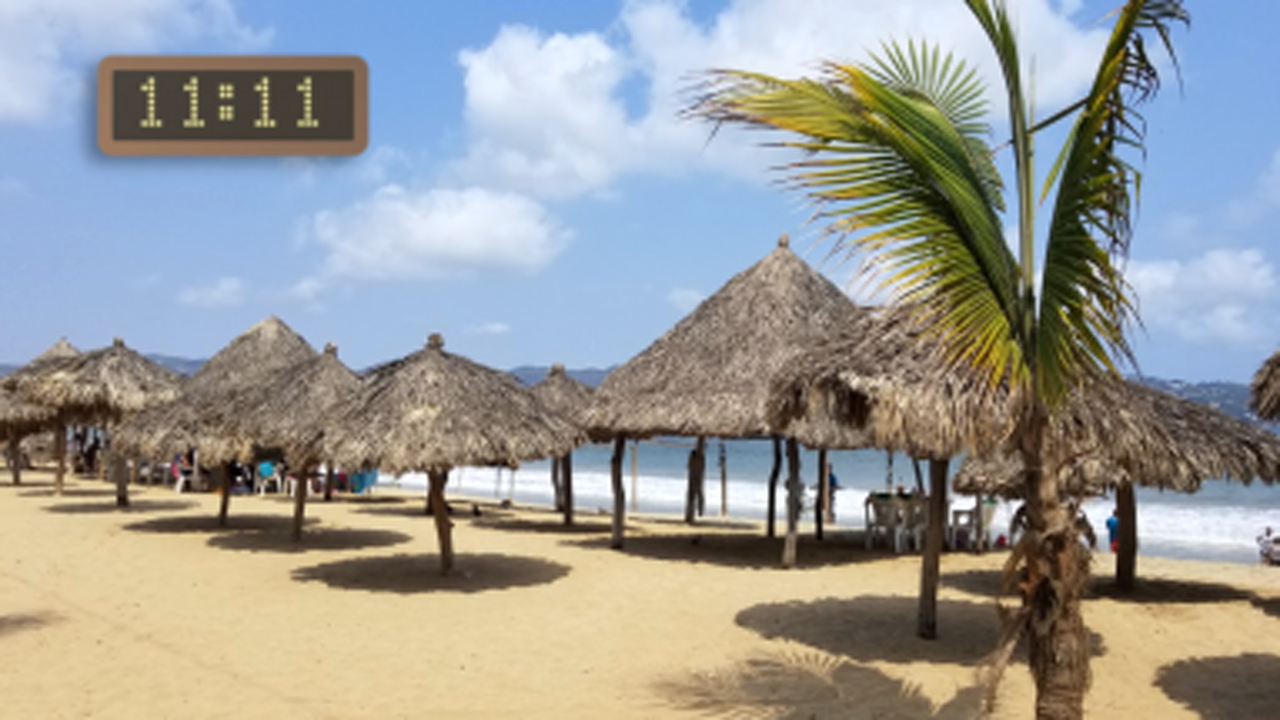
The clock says 11 h 11 min
